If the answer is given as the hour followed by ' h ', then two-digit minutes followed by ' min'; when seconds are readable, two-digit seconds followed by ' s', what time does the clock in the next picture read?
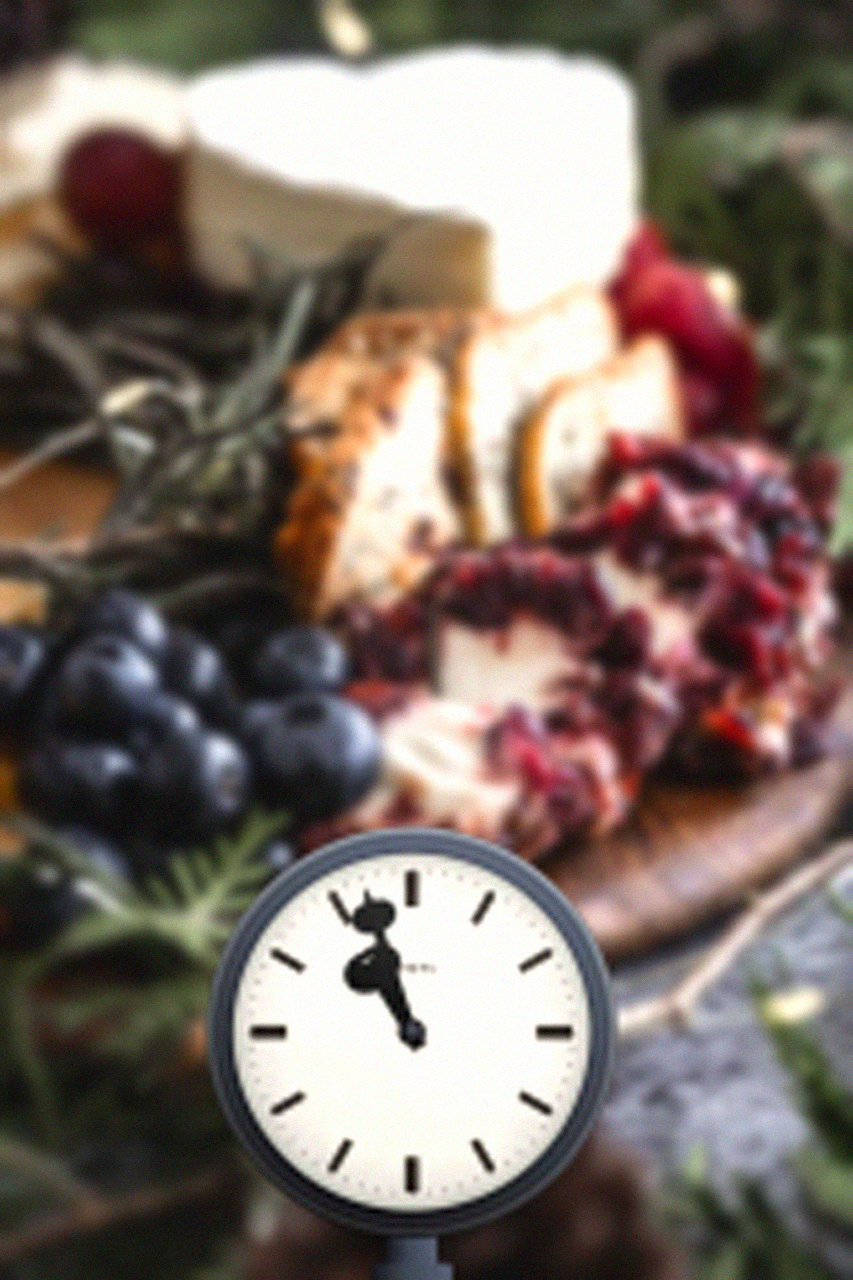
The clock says 10 h 57 min
